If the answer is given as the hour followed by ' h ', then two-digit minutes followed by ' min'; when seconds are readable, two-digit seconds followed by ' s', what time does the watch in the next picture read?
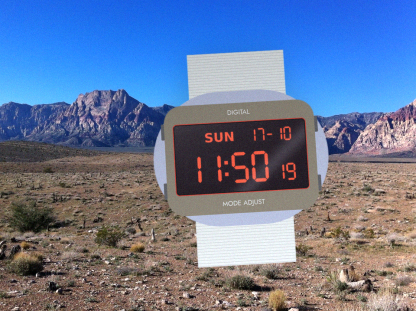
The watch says 11 h 50 min 19 s
